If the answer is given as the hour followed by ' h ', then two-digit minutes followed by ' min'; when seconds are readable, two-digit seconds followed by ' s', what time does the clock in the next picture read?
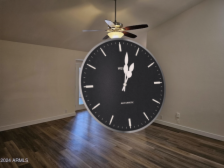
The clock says 1 h 02 min
